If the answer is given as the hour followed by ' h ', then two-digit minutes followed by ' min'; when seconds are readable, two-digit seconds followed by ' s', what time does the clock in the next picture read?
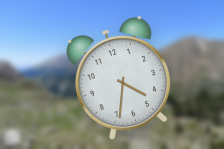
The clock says 4 h 34 min
